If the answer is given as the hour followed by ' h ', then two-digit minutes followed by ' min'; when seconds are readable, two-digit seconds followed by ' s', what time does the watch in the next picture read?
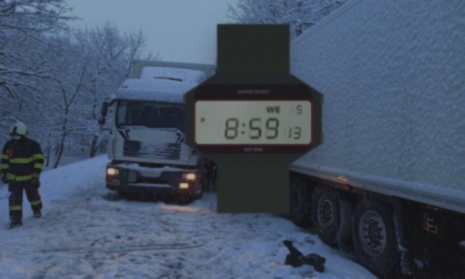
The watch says 8 h 59 min 13 s
